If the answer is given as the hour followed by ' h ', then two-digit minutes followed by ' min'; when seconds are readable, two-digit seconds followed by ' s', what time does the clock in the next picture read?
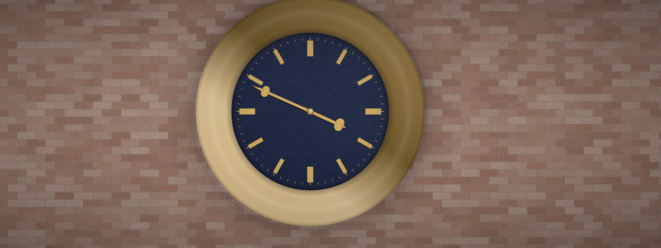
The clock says 3 h 49 min
